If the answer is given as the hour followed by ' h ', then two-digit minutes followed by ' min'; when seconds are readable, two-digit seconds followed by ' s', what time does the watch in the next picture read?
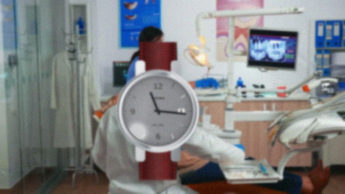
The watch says 11 h 16 min
